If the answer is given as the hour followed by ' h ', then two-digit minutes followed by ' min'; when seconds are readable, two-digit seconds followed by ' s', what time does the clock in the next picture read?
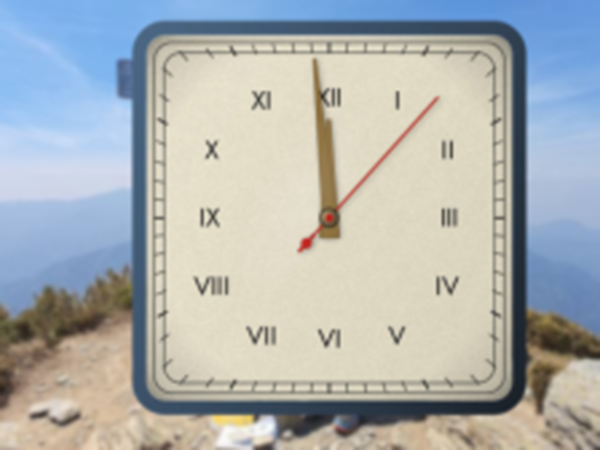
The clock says 11 h 59 min 07 s
